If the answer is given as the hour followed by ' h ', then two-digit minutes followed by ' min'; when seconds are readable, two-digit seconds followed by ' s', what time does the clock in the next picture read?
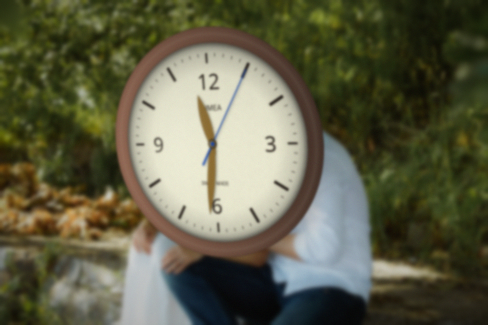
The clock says 11 h 31 min 05 s
